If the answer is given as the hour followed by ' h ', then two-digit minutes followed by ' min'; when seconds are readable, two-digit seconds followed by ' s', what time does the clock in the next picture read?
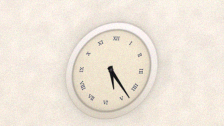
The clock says 5 h 23 min
